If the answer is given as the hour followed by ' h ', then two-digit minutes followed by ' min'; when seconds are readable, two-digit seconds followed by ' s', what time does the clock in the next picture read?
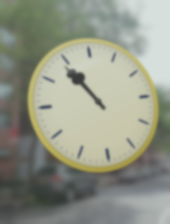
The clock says 10 h 54 min
